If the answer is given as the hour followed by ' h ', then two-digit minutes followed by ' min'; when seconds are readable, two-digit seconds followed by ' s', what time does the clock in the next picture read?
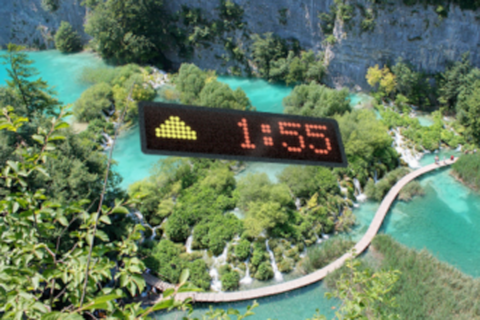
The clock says 1 h 55 min
